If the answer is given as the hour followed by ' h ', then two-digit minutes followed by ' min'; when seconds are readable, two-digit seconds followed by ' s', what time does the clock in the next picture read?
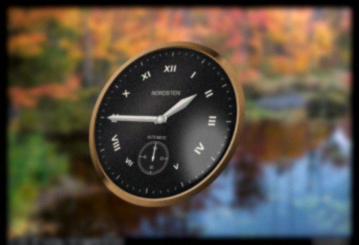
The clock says 1 h 45 min
